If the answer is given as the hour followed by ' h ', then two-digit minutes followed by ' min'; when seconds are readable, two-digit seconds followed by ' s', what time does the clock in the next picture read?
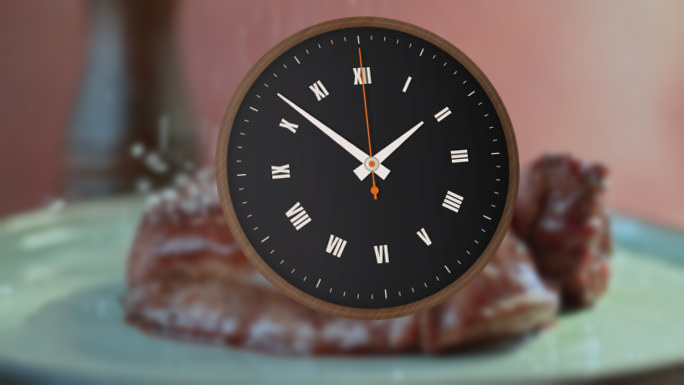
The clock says 1 h 52 min 00 s
